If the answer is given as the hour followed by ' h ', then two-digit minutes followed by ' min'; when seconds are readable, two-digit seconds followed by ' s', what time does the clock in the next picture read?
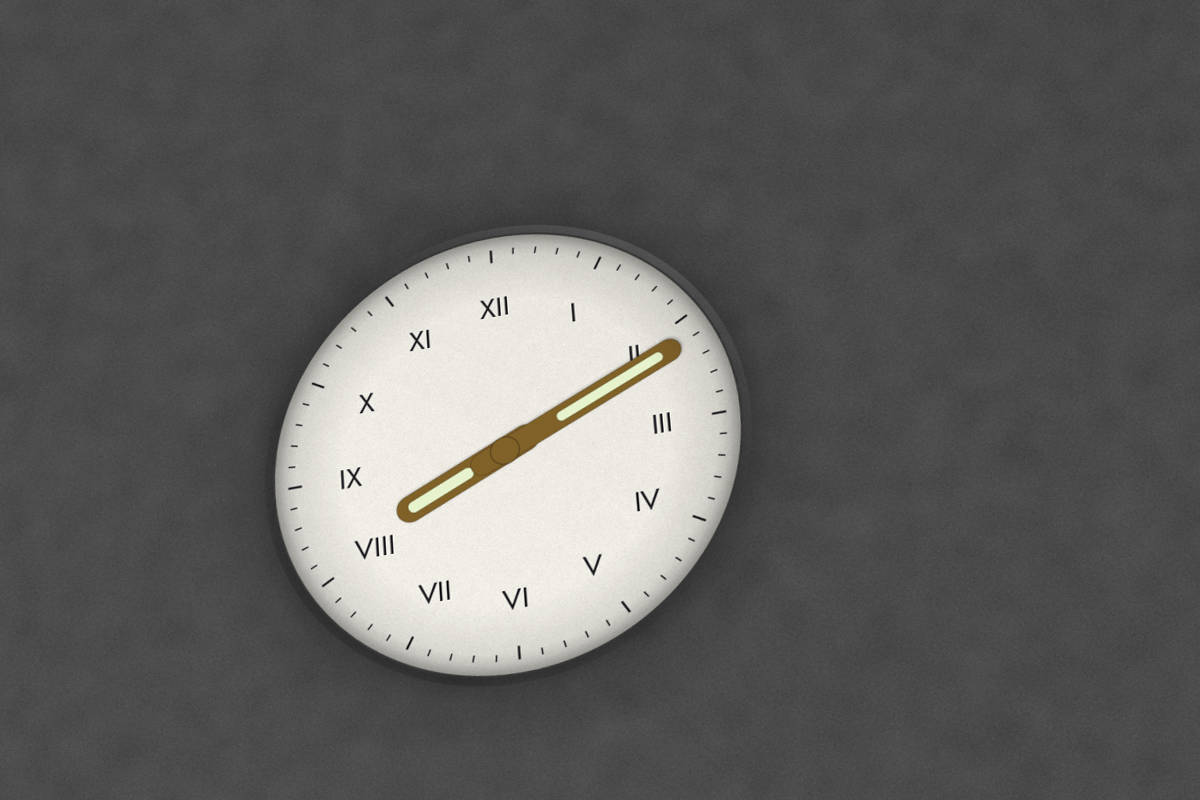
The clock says 8 h 11 min
